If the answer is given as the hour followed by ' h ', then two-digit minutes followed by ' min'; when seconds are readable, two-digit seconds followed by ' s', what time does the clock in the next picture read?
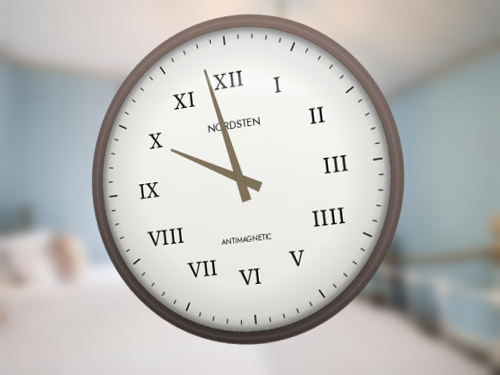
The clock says 9 h 58 min
